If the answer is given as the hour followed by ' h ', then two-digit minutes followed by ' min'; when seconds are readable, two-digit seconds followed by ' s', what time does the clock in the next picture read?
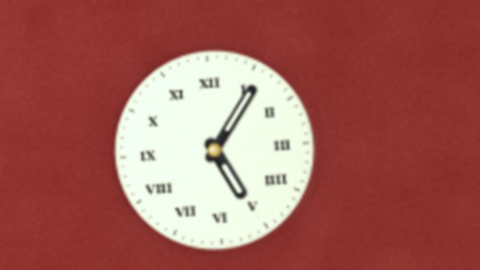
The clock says 5 h 06 min
